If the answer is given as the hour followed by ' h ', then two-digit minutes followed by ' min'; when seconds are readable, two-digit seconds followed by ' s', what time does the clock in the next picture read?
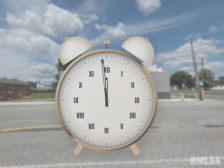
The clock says 11 h 59 min
